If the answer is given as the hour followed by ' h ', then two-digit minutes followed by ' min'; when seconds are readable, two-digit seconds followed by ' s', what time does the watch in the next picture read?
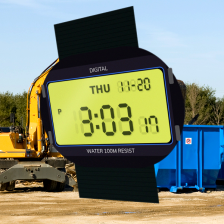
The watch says 3 h 03 min 17 s
